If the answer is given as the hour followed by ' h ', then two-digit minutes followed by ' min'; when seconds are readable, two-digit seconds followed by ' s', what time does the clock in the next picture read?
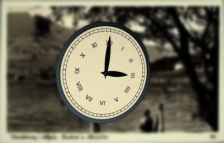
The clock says 3 h 00 min
